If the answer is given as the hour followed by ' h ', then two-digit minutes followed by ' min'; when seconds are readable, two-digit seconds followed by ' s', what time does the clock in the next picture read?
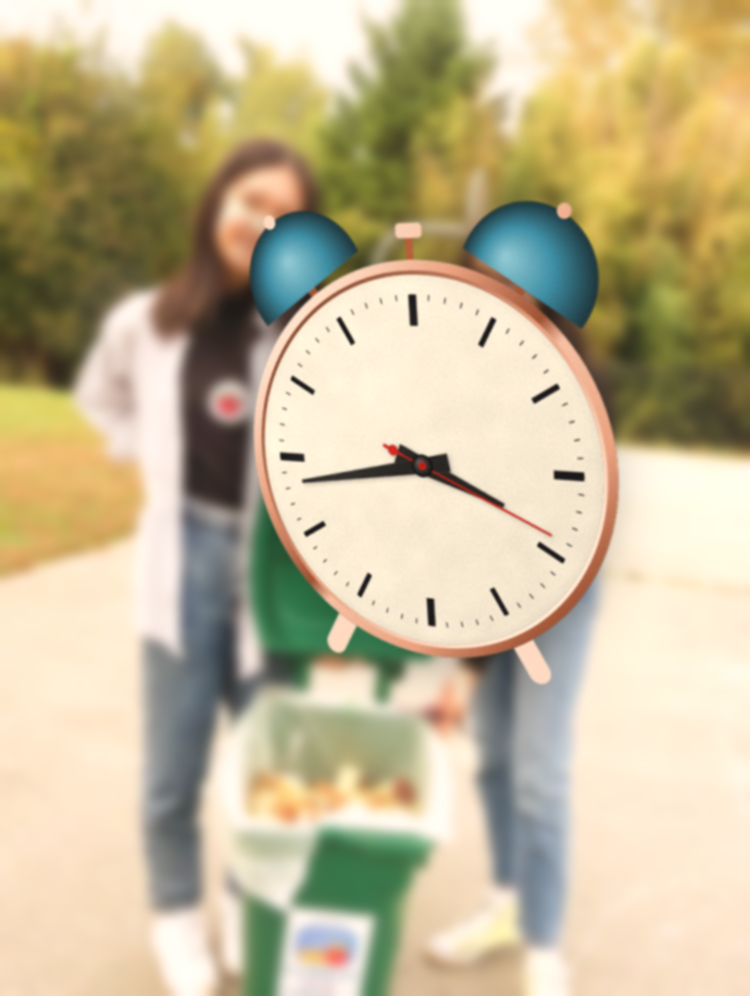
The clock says 3 h 43 min 19 s
